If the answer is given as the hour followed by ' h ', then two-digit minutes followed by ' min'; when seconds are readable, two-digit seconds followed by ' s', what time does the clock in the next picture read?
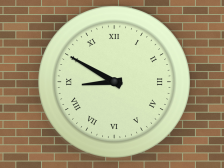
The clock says 8 h 50 min
